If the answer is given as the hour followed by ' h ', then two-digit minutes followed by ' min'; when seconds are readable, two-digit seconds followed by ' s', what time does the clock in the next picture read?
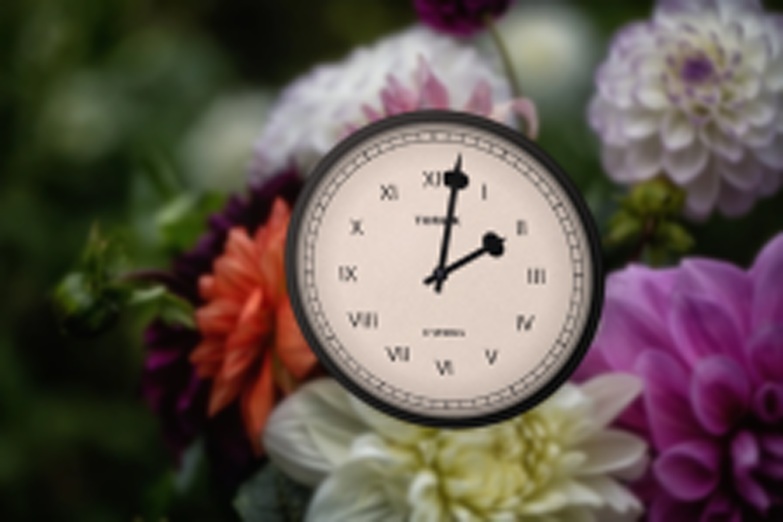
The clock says 2 h 02 min
